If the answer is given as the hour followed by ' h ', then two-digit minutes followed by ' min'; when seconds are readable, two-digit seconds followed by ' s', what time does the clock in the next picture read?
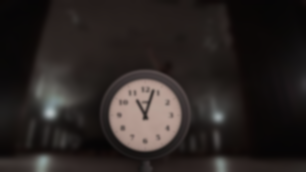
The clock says 11 h 03 min
